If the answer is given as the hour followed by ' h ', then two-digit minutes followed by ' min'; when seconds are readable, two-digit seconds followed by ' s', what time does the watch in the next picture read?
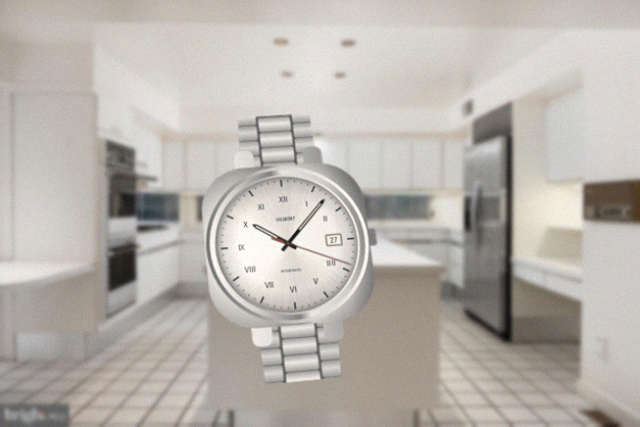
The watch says 10 h 07 min 19 s
